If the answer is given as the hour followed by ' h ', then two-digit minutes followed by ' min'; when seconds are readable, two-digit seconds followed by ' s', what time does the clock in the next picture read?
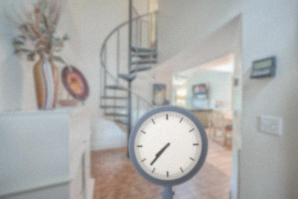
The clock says 7 h 37 min
